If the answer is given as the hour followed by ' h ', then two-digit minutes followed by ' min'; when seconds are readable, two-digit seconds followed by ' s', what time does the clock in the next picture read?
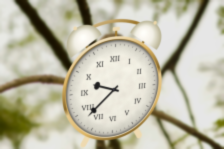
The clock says 9 h 38 min
